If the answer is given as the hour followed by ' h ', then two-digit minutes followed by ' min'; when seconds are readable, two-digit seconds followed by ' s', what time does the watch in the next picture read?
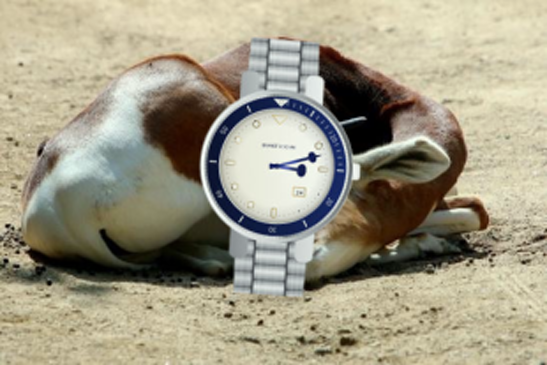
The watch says 3 h 12 min
